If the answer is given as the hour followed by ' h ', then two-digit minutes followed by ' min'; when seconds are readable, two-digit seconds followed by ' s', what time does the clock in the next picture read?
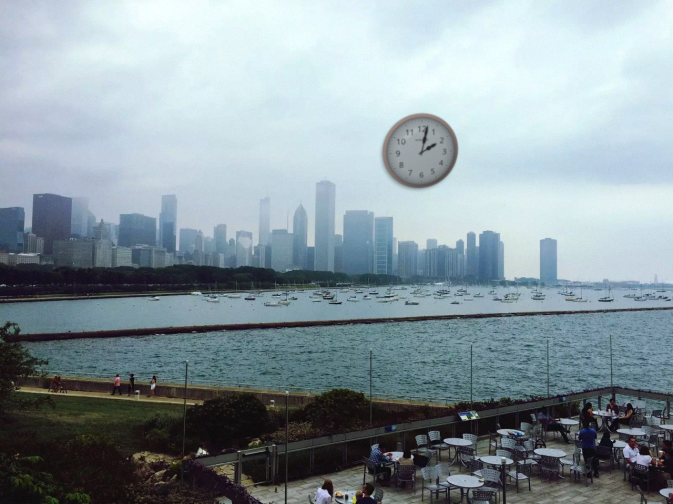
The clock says 2 h 02 min
